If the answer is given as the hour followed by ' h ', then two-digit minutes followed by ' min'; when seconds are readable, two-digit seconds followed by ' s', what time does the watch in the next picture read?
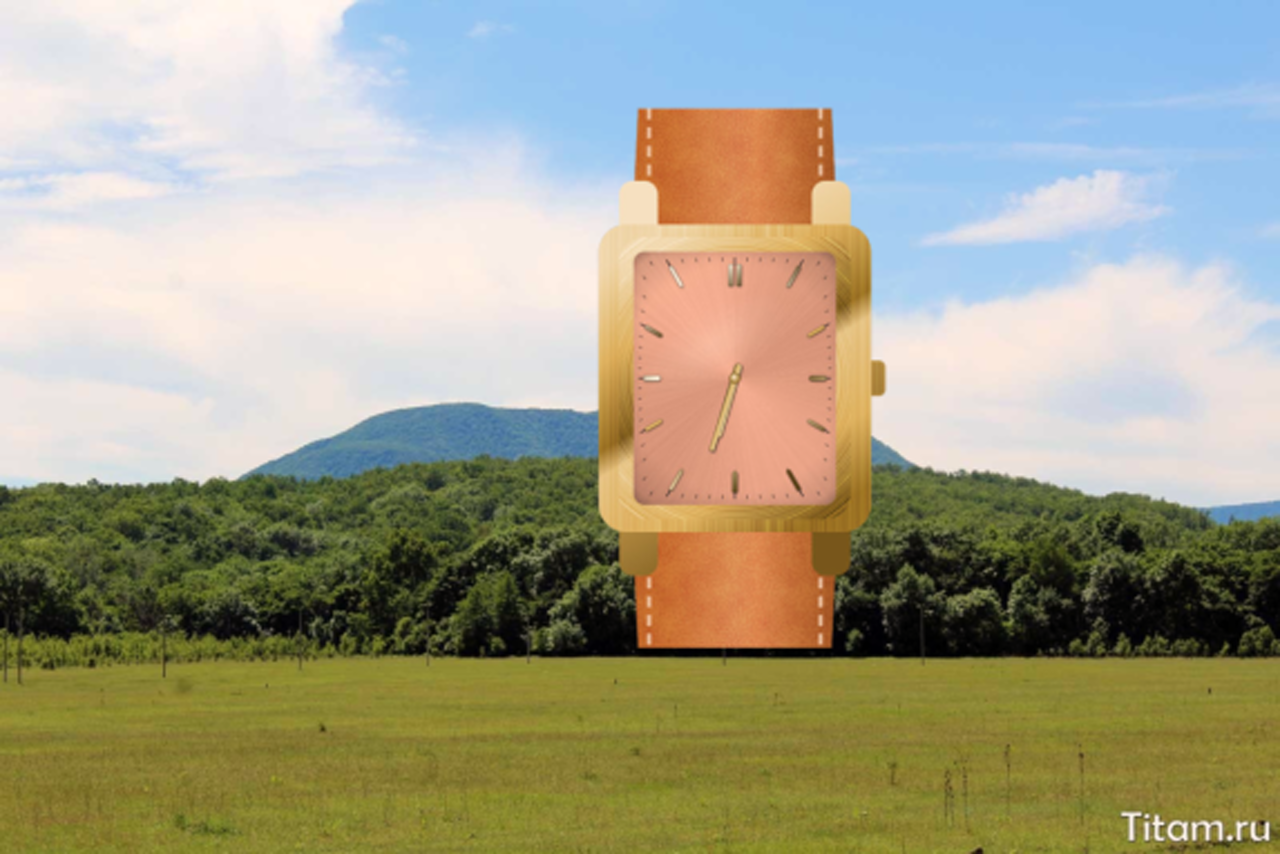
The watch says 6 h 33 min
